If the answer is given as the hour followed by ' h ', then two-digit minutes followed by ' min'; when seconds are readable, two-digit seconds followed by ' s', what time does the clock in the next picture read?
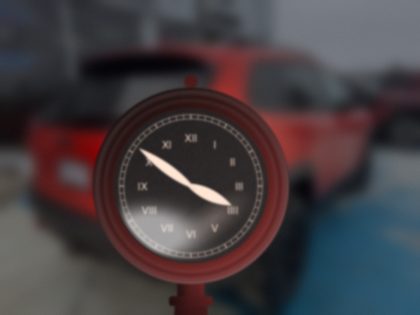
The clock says 3 h 51 min
